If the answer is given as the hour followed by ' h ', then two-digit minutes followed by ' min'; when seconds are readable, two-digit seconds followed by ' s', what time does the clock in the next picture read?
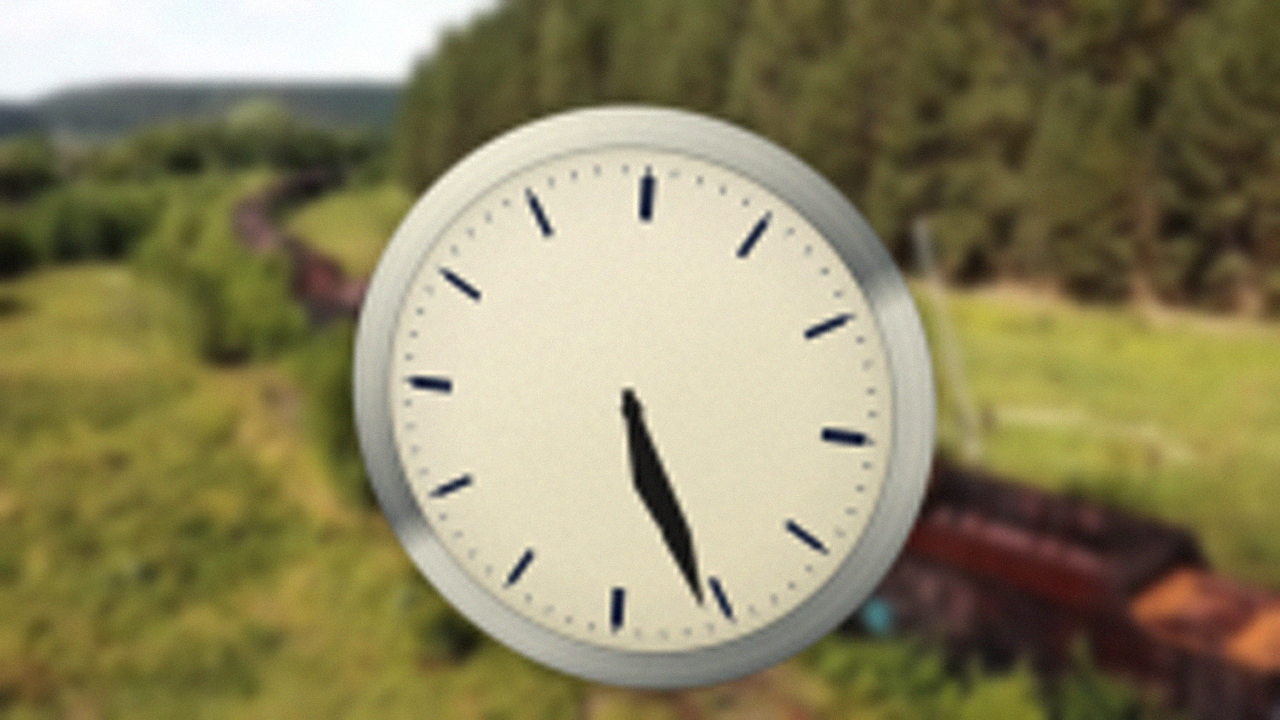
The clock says 5 h 26 min
